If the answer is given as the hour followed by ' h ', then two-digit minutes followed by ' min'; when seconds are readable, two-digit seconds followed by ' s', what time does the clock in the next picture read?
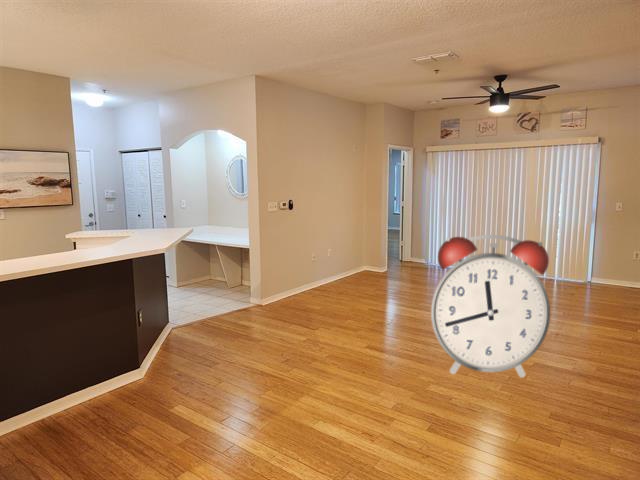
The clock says 11 h 42 min
